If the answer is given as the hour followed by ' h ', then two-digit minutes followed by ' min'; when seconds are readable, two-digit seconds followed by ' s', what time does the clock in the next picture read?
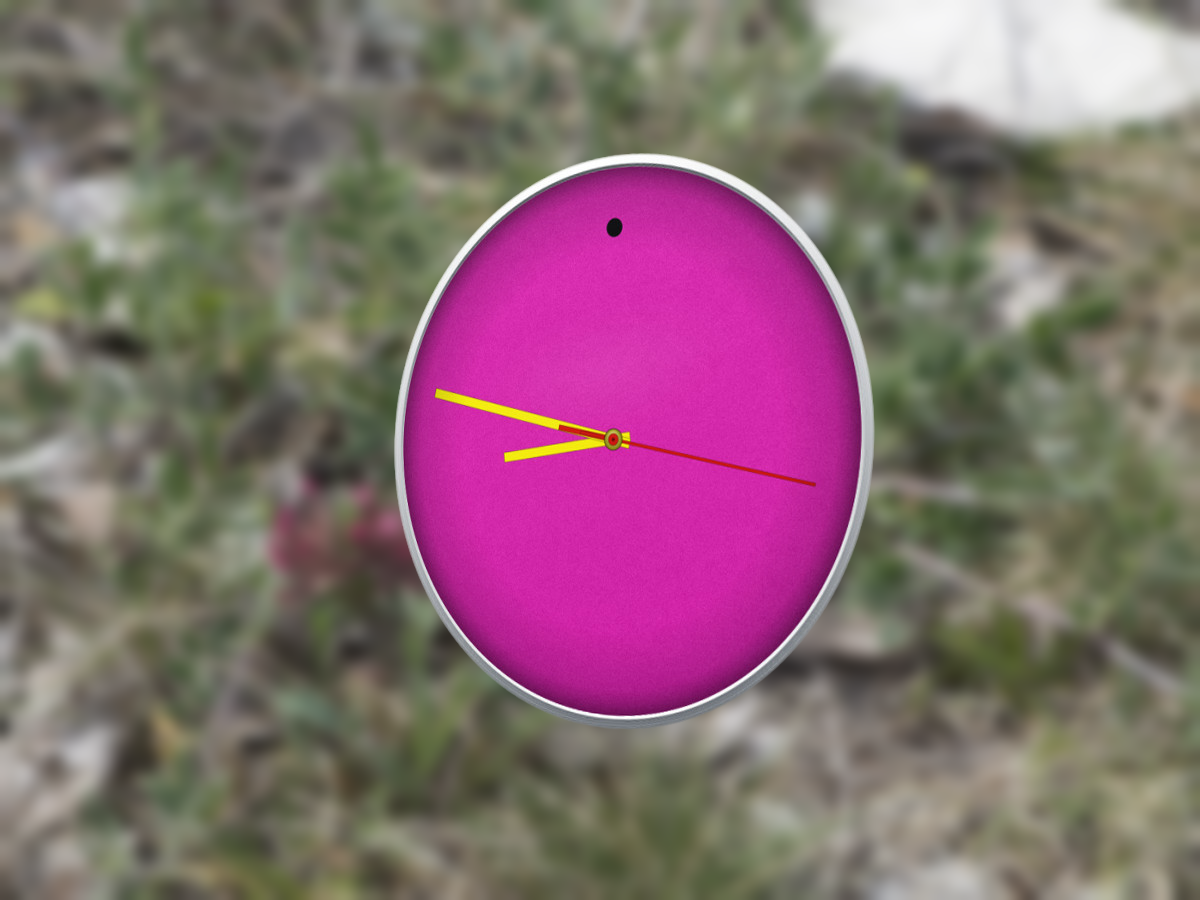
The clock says 8 h 47 min 17 s
